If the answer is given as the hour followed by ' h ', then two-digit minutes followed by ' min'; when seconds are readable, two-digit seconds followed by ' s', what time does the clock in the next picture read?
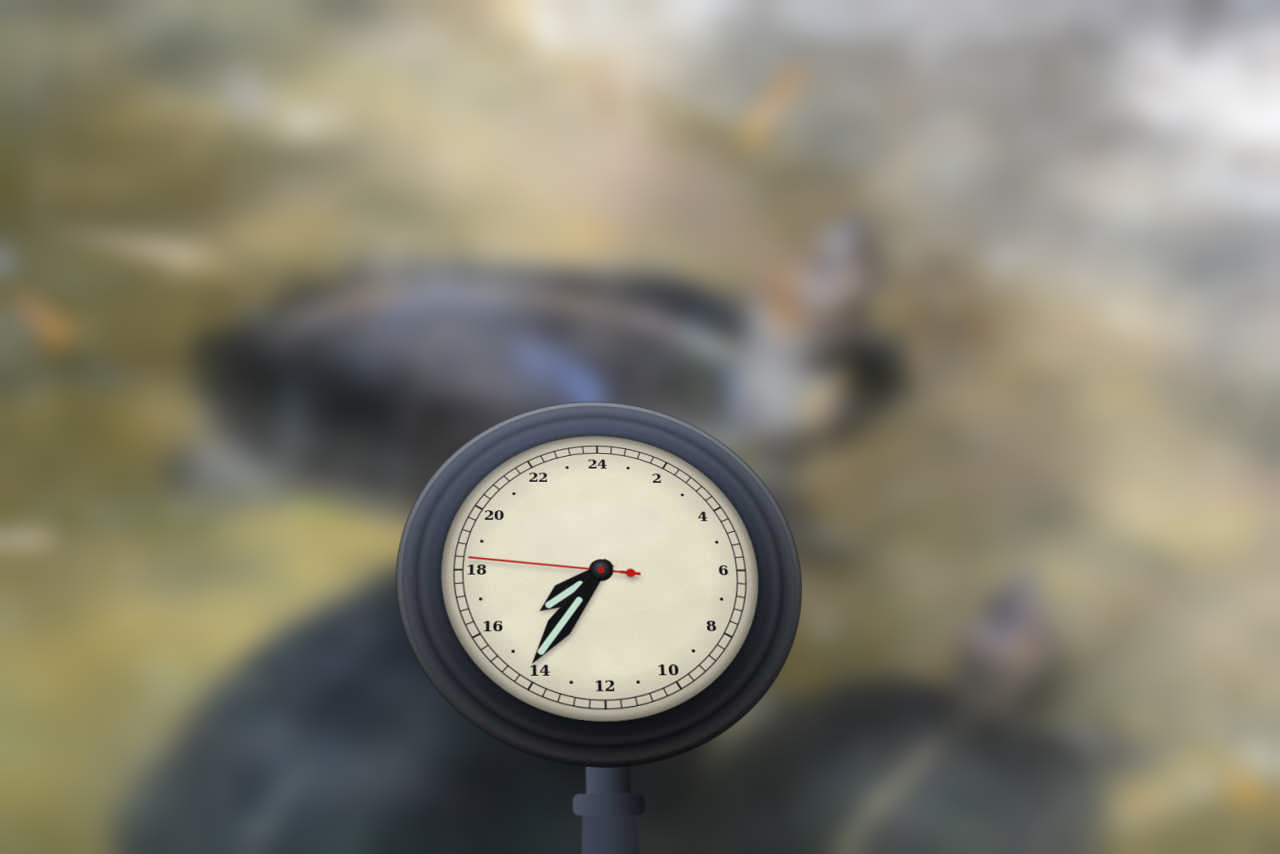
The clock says 15 h 35 min 46 s
